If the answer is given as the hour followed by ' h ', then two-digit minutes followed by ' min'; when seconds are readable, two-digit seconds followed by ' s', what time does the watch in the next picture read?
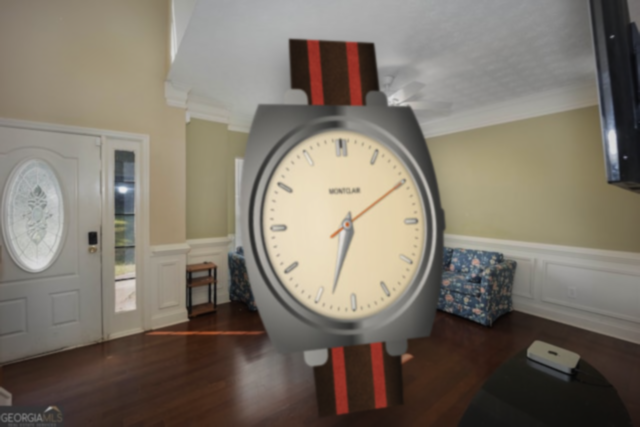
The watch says 6 h 33 min 10 s
